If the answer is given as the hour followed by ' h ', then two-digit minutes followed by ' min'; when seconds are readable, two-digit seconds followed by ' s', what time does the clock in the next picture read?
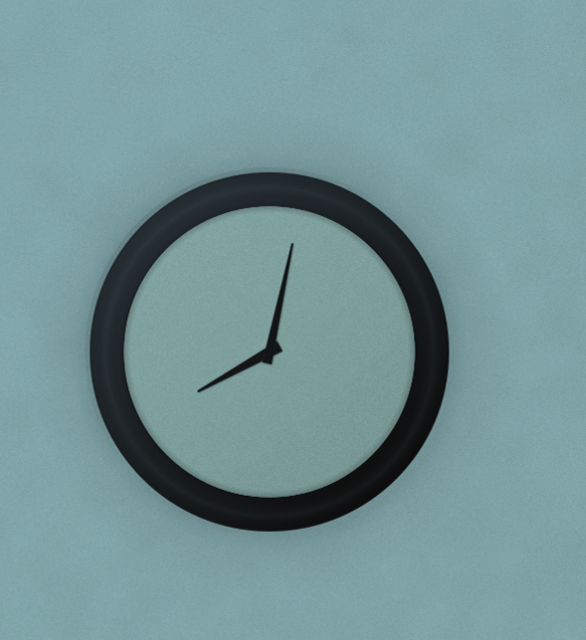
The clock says 8 h 02 min
